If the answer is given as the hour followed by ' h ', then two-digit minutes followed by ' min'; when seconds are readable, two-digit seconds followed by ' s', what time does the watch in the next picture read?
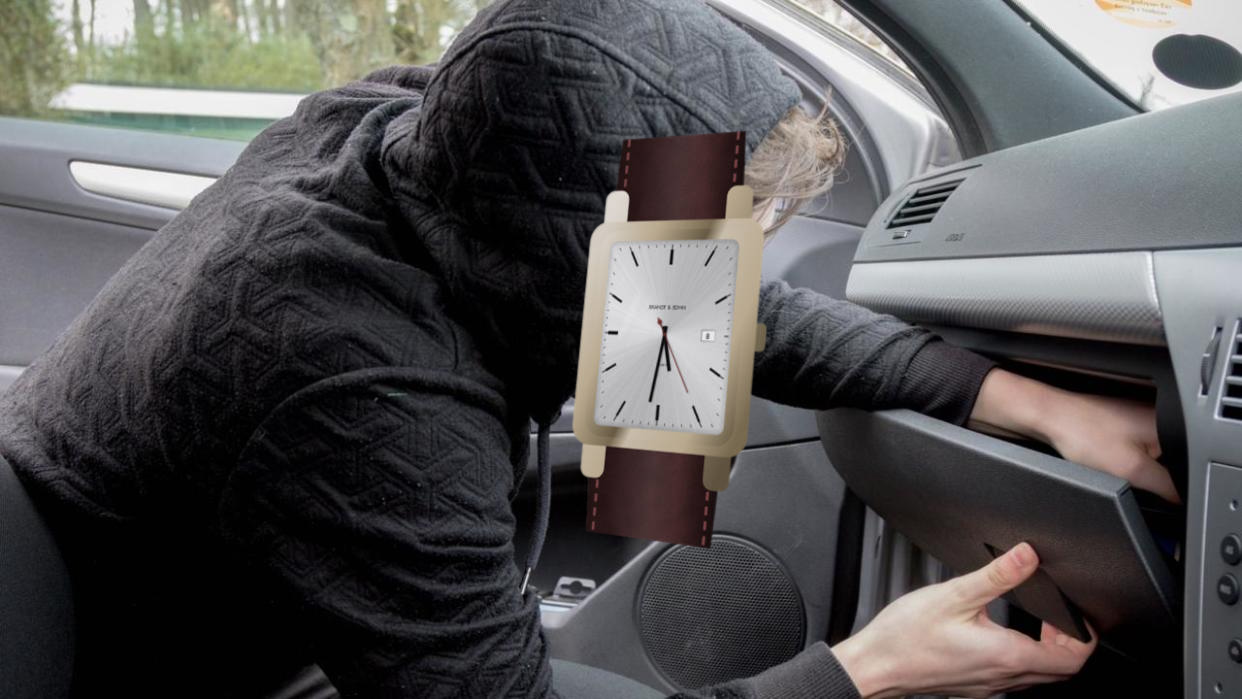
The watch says 5 h 31 min 25 s
